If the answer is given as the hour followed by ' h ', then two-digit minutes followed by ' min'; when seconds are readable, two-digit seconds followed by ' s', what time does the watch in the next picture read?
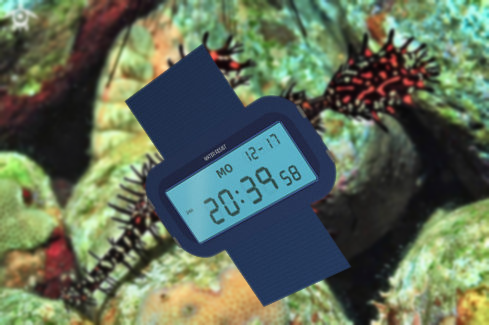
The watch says 20 h 39 min 58 s
